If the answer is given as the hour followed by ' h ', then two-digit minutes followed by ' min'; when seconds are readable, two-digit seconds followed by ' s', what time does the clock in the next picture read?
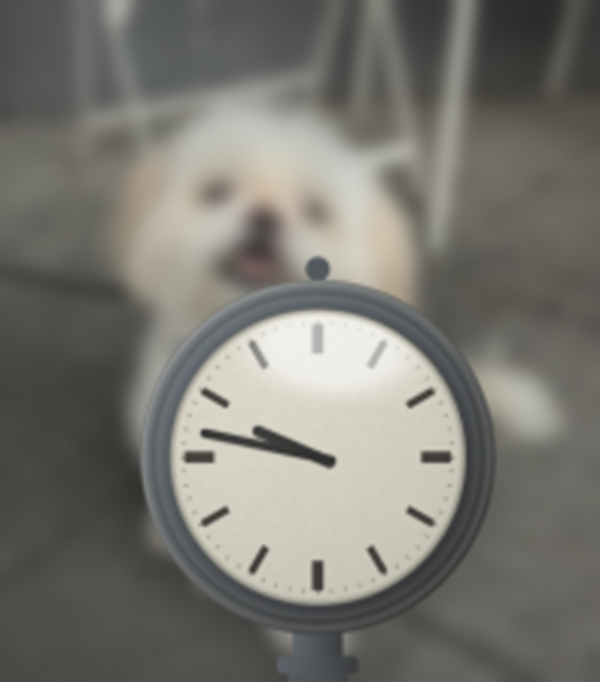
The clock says 9 h 47 min
